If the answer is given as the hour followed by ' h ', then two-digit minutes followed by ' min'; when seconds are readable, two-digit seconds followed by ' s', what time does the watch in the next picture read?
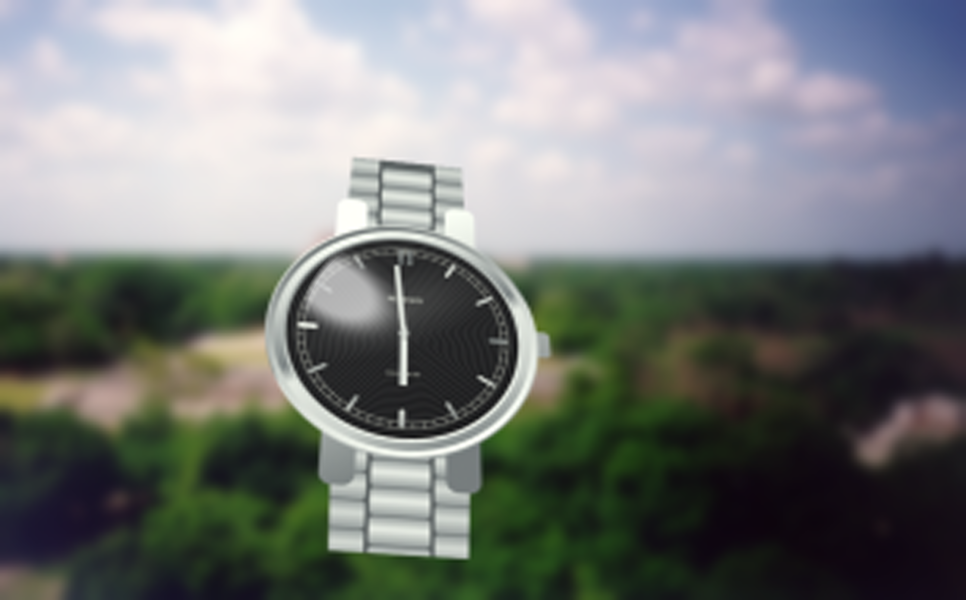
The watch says 5 h 59 min
